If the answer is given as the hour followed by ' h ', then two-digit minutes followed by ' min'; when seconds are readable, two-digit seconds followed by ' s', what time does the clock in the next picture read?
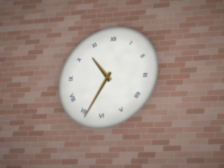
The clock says 10 h 34 min
